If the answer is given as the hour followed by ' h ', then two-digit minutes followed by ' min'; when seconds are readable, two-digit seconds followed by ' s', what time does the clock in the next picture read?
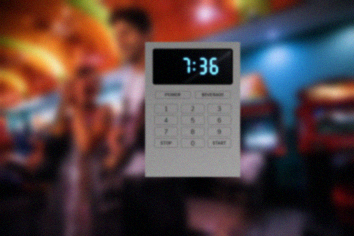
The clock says 7 h 36 min
